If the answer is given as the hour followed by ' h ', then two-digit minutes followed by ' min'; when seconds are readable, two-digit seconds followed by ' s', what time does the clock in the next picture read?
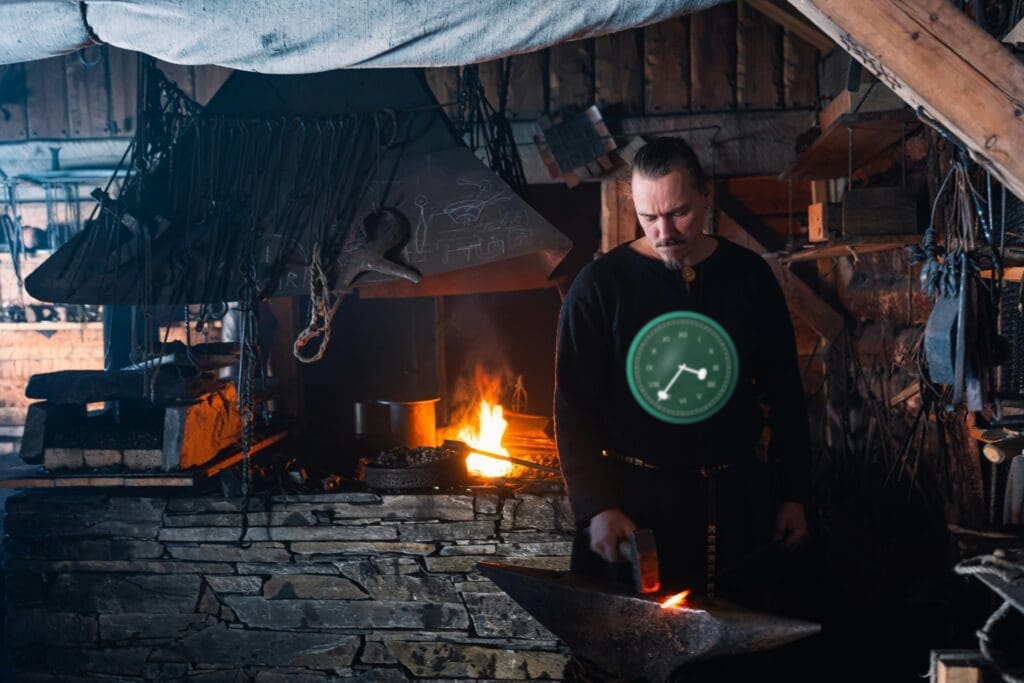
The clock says 3 h 36 min
